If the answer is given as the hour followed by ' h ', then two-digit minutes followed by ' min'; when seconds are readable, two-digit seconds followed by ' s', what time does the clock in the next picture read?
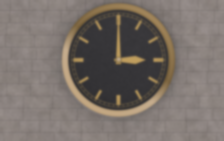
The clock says 3 h 00 min
